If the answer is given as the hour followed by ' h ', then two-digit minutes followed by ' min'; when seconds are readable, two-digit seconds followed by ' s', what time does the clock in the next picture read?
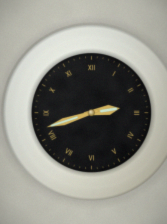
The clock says 2 h 42 min
